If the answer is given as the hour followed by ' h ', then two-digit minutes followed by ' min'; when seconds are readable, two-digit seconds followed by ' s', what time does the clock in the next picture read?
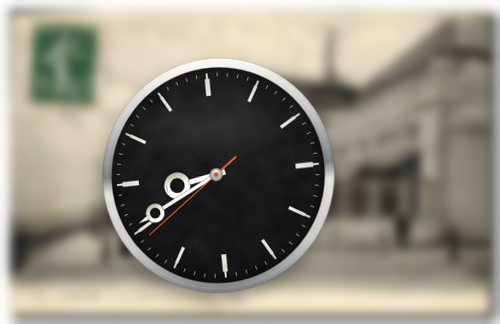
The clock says 8 h 40 min 39 s
